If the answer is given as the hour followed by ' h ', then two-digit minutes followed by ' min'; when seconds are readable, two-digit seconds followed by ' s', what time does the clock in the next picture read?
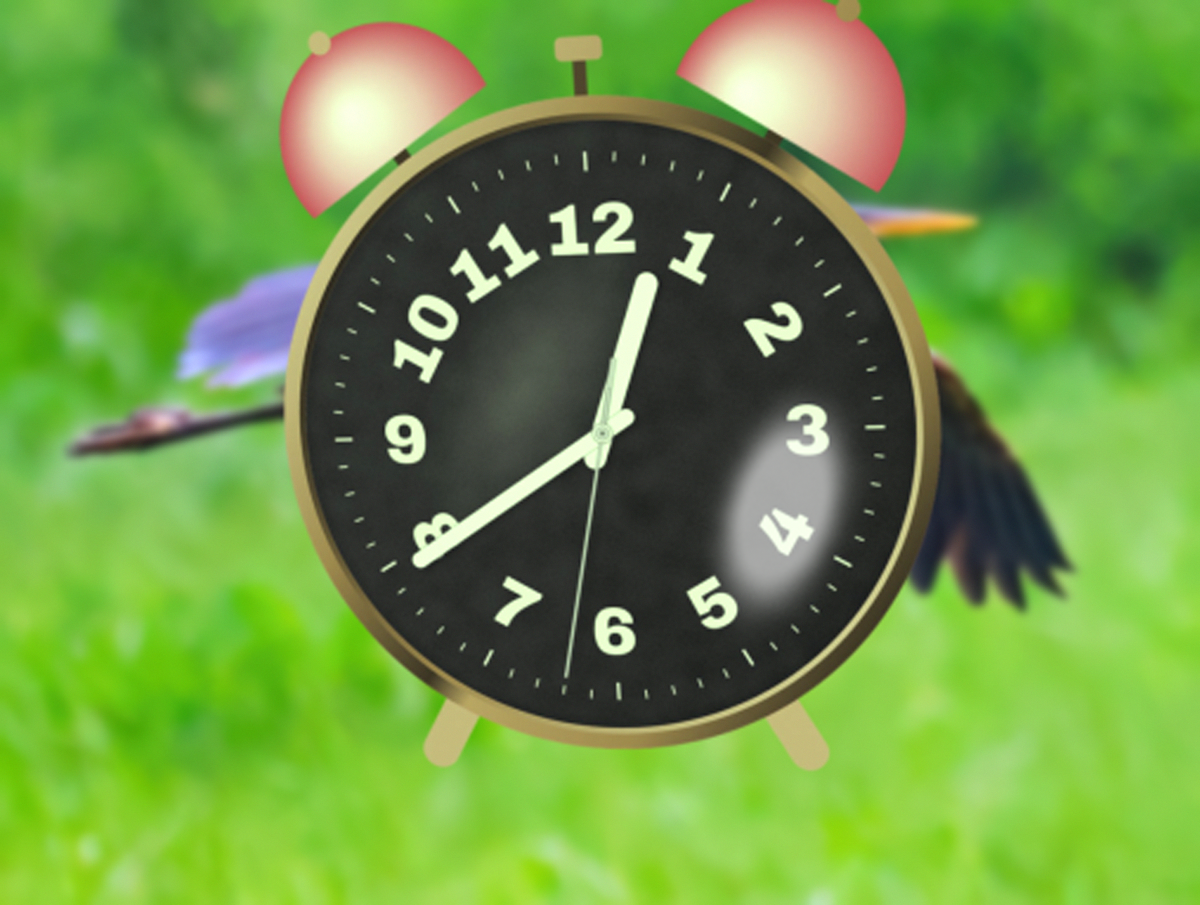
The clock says 12 h 39 min 32 s
